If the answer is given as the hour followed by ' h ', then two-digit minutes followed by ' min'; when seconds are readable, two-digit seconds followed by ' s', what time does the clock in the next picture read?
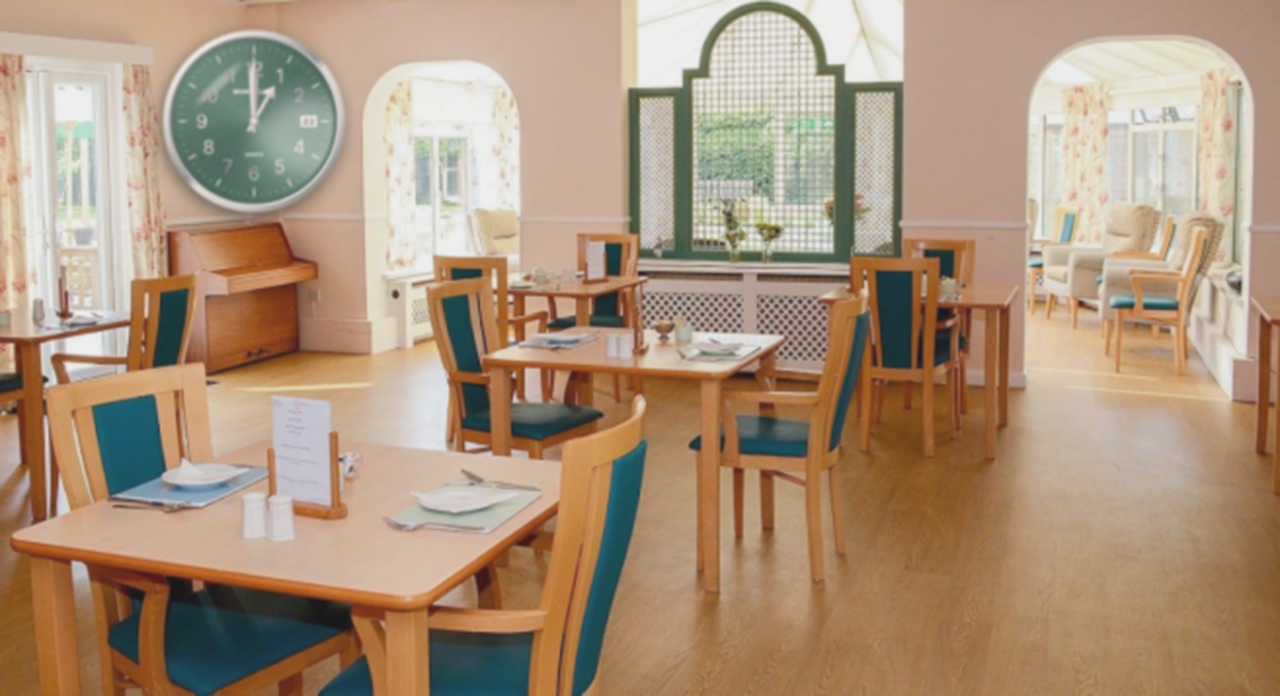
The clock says 1 h 00 min
